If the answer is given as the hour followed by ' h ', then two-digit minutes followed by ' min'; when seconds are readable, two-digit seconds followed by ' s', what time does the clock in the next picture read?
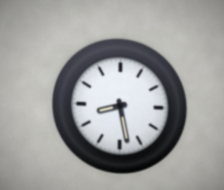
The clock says 8 h 28 min
